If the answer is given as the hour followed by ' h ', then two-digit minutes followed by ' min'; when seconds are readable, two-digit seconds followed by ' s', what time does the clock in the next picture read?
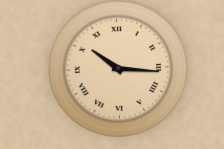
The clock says 10 h 16 min
